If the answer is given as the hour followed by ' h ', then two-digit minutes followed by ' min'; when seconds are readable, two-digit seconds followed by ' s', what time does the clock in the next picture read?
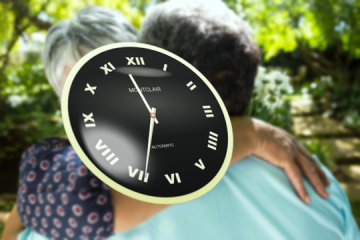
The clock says 11 h 34 min
